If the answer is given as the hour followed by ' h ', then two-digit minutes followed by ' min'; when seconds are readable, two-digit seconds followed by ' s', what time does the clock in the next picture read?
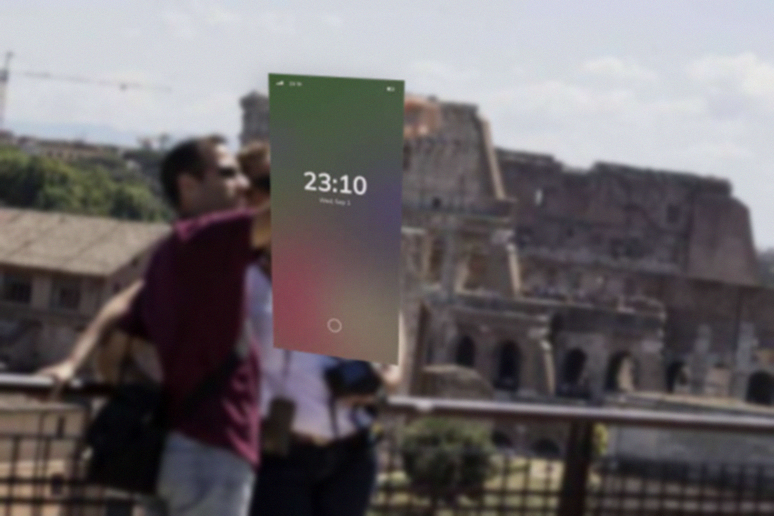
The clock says 23 h 10 min
